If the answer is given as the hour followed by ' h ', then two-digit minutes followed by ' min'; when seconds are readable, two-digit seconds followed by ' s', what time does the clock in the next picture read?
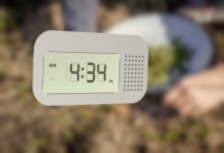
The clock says 4 h 34 min
